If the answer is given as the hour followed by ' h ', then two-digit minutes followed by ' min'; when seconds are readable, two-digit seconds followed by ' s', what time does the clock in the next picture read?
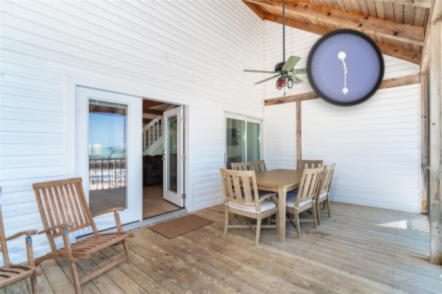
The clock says 11 h 30 min
